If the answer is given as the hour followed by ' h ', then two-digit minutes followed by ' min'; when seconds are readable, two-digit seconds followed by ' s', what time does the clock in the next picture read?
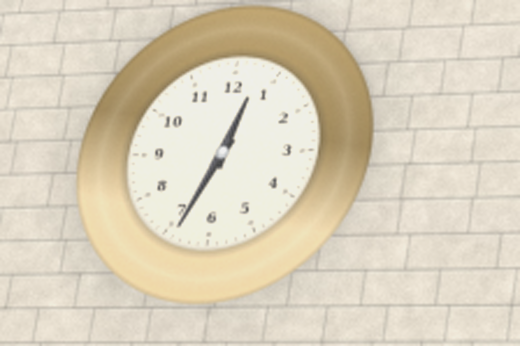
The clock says 12 h 34 min
